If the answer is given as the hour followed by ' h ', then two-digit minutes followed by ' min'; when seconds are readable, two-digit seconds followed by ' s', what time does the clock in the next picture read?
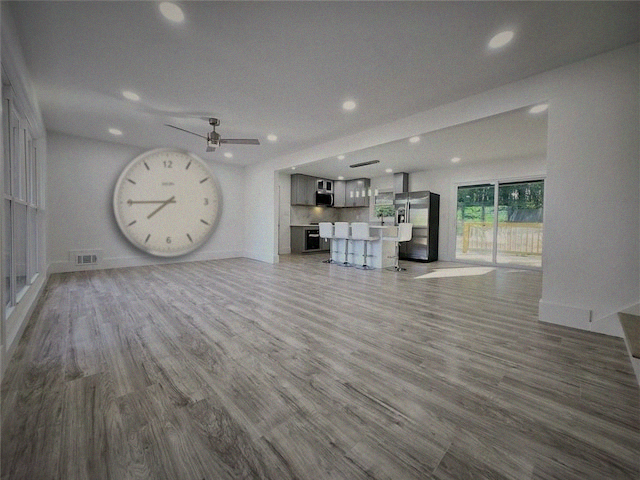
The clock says 7 h 45 min
